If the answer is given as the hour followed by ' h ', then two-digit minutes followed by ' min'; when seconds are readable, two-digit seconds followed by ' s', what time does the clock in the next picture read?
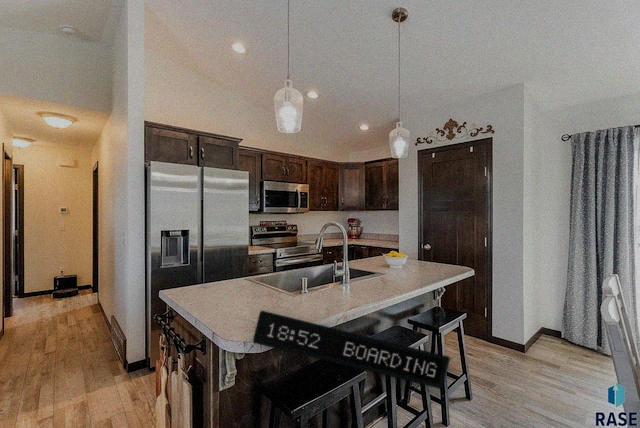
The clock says 18 h 52 min
